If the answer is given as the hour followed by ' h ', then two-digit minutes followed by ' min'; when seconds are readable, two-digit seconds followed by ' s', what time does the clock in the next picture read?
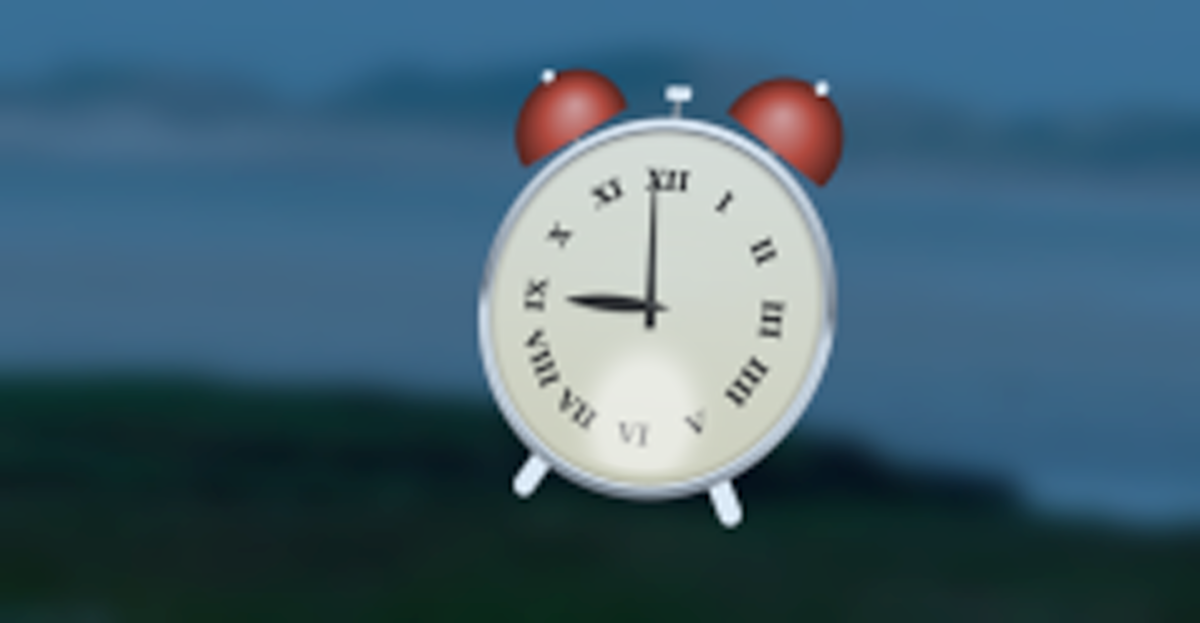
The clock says 8 h 59 min
